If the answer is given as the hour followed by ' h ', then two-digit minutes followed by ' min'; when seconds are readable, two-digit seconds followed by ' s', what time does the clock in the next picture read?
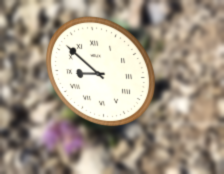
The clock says 8 h 52 min
